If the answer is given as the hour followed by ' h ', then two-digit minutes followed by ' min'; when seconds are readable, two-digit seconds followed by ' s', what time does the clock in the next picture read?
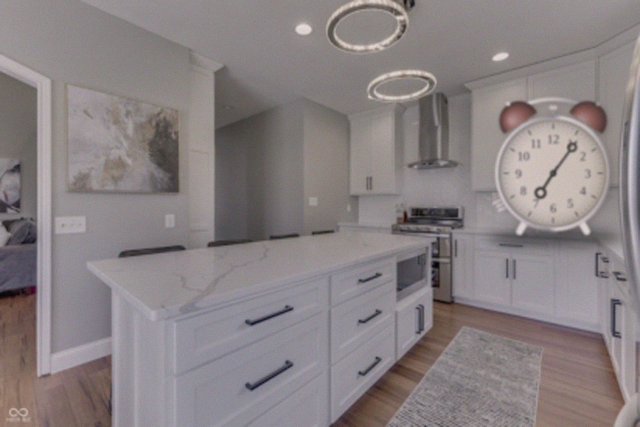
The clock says 7 h 06 min
